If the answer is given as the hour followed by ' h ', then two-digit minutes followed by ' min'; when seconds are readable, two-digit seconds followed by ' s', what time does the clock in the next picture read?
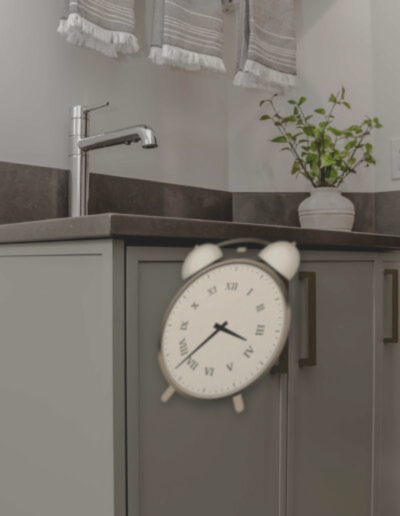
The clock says 3 h 37 min
